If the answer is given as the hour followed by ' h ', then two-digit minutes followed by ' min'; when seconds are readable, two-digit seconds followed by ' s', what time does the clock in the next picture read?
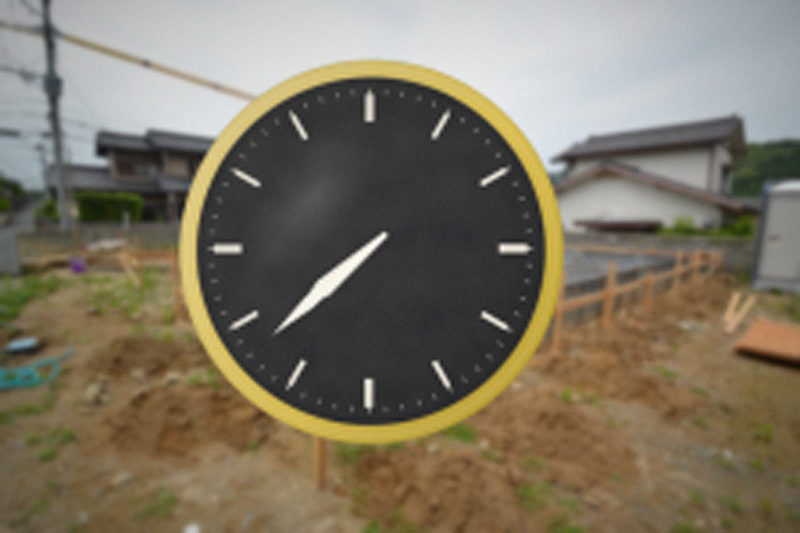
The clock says 7 h 38 min
